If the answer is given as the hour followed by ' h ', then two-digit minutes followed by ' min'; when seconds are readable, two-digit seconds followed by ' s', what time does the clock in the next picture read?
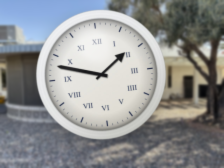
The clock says 1 h 48 min
